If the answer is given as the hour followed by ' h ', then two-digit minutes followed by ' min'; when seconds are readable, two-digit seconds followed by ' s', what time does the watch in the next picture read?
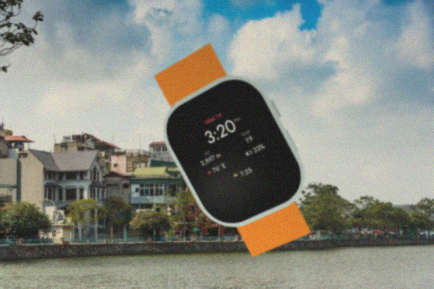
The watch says 3 h 20 min
